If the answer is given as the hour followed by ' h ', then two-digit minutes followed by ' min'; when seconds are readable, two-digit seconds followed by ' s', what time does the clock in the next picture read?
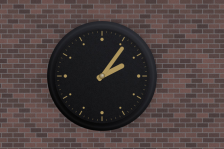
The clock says 2 h 06 min
